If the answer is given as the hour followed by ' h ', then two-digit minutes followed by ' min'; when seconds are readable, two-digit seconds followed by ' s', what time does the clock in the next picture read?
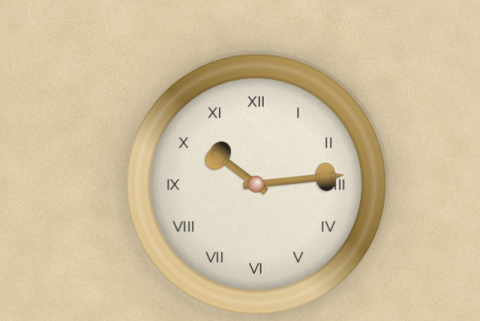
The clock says 10 h 14 min
